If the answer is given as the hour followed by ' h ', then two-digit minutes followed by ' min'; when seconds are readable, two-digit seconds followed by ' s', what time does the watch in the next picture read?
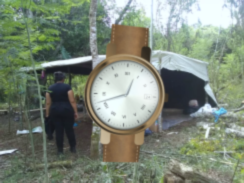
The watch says 12 h 42 min
